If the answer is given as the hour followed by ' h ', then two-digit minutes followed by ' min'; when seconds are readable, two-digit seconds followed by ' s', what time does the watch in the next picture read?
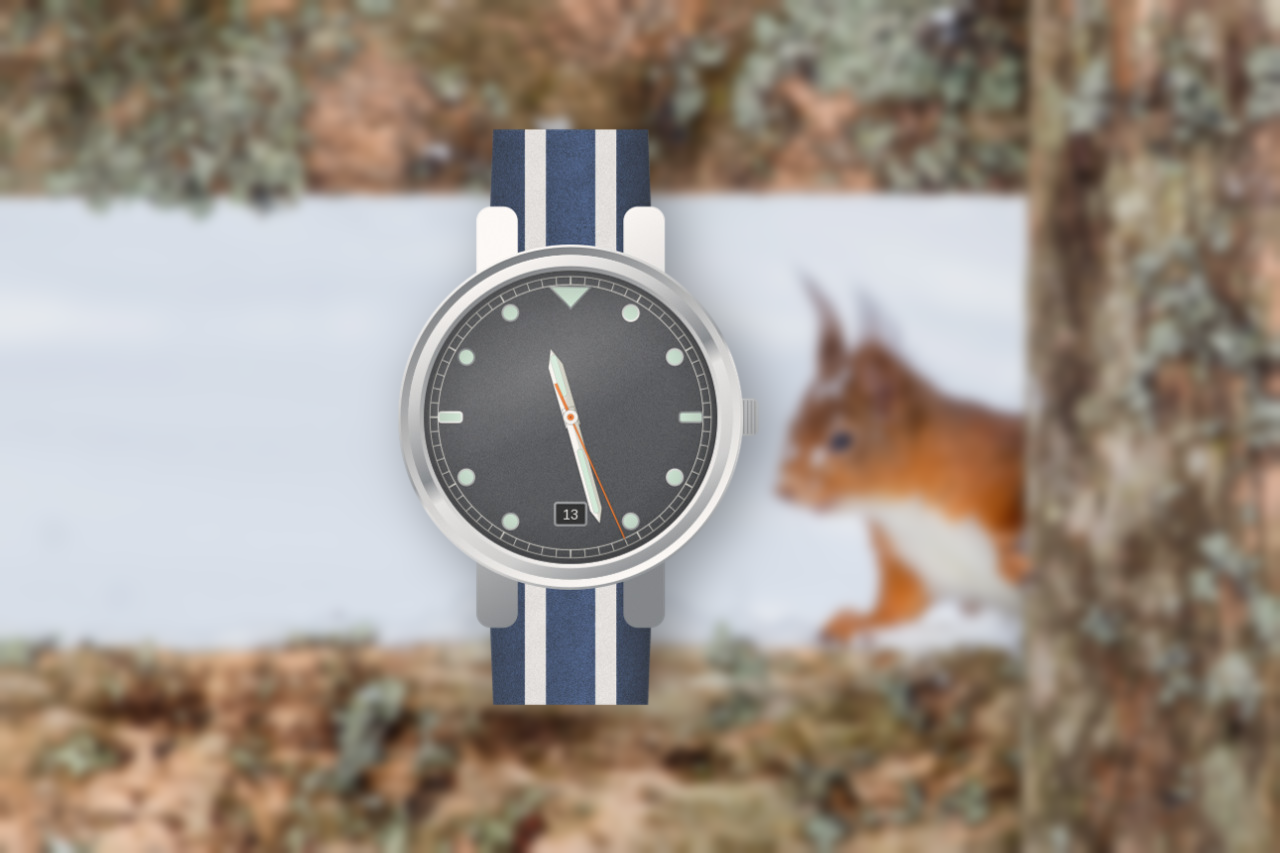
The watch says 11 h 27 min 26 s
